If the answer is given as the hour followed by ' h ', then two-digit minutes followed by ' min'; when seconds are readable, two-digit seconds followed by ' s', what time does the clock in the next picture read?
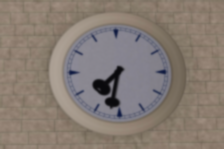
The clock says 7 h 32 min
